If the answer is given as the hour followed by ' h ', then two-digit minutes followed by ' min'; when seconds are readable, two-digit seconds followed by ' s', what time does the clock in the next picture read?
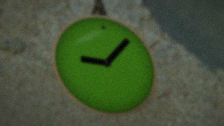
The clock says 9 h 07 min
